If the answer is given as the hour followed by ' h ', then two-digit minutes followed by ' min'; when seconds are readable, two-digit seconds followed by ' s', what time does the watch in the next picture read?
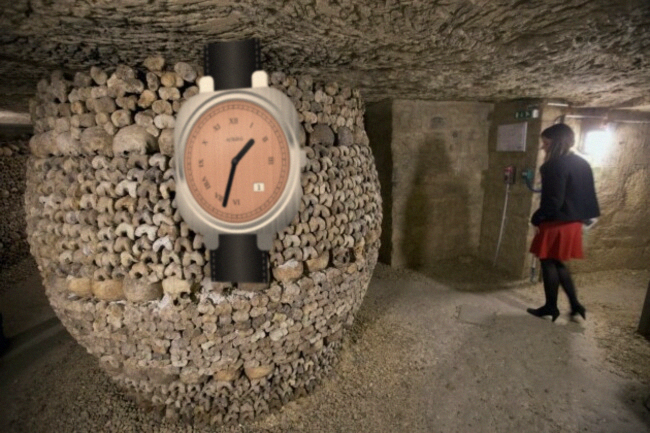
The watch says 1 h 33 min
